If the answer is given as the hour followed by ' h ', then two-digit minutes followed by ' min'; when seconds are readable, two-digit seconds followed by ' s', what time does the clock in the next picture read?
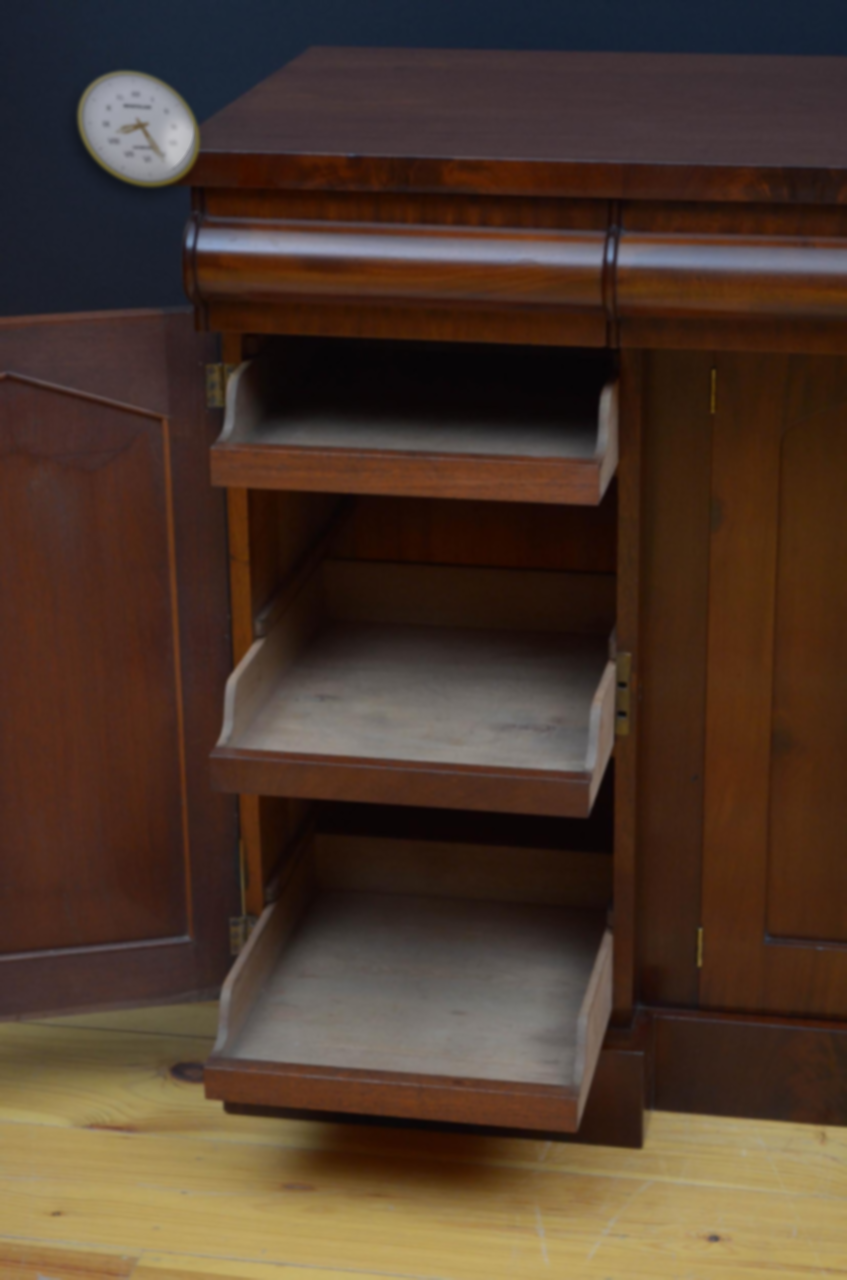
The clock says 8 h 26 min
